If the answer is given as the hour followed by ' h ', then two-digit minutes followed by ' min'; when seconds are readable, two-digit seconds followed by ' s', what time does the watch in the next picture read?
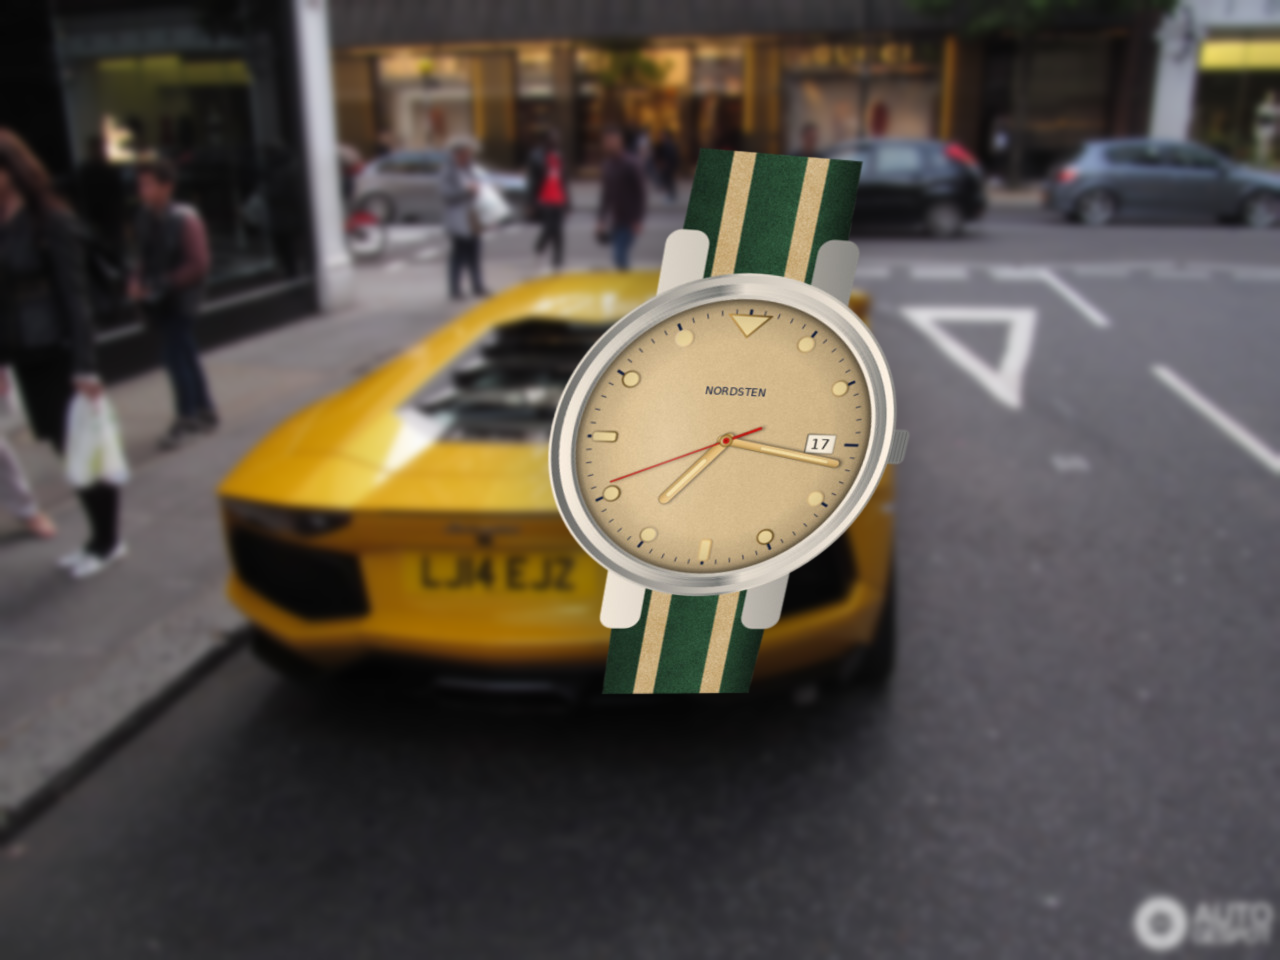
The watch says 7 h 16 min 41 s
